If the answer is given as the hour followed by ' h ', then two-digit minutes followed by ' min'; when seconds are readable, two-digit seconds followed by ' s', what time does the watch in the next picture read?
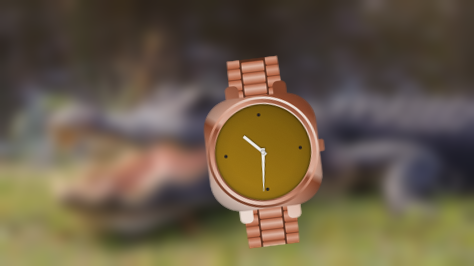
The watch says 10 h 31 min
